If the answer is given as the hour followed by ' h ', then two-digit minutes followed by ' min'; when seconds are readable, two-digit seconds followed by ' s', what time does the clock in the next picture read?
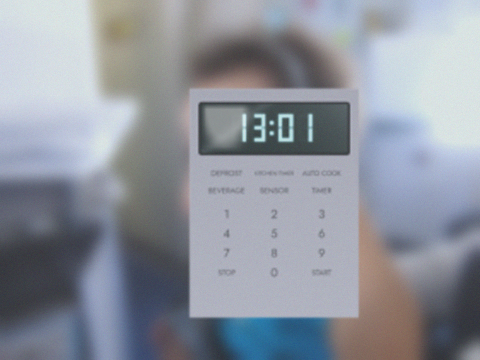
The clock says 13 h 01 min
